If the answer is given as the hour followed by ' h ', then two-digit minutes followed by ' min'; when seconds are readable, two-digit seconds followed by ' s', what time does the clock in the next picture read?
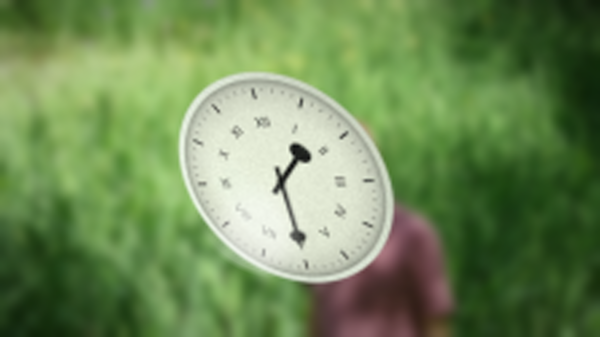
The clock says 1 h 30 min
